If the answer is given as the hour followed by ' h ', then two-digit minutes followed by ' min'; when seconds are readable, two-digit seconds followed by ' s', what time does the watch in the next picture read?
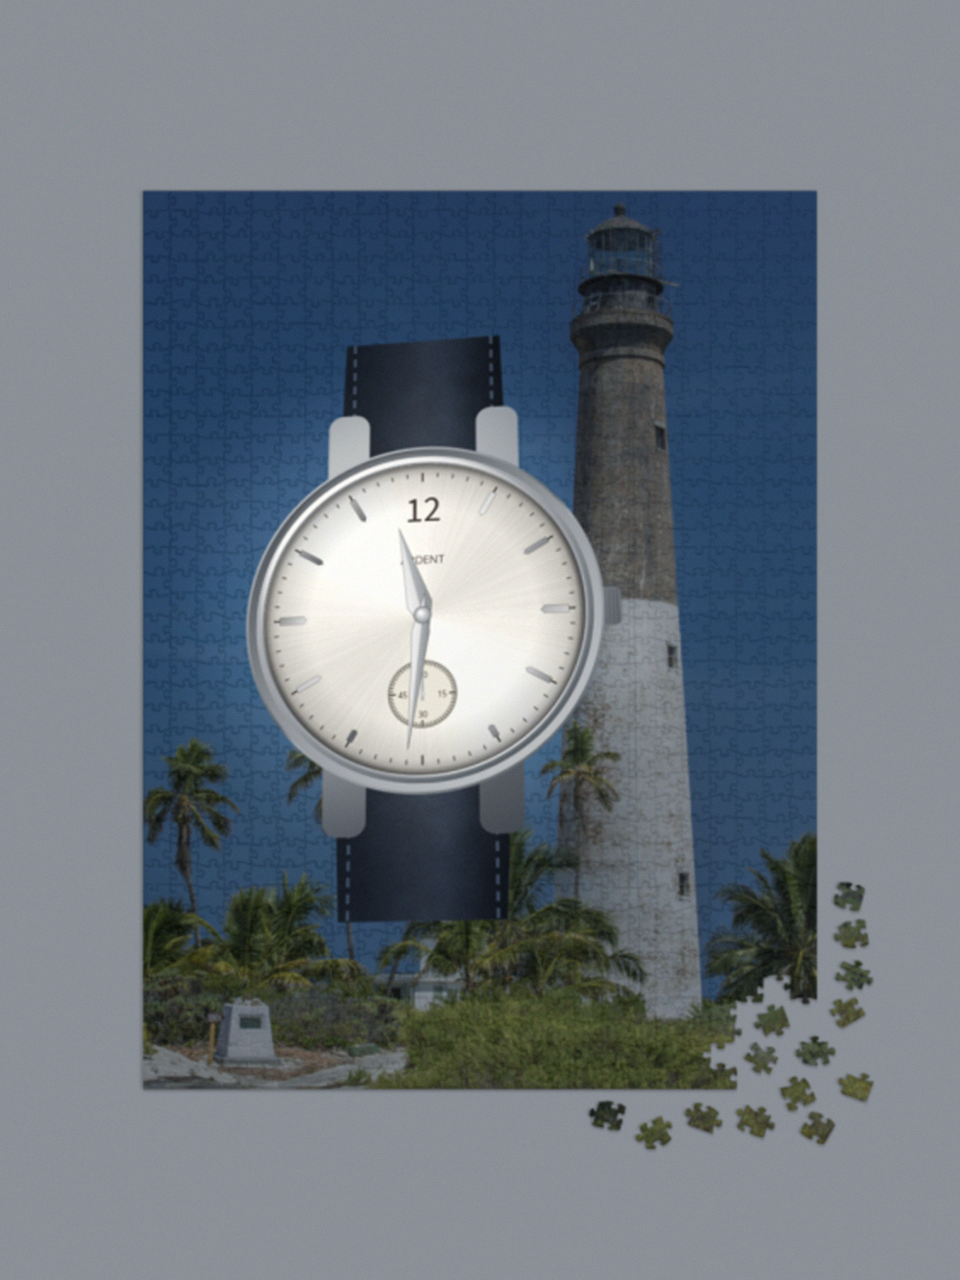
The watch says 11 h 31 min
